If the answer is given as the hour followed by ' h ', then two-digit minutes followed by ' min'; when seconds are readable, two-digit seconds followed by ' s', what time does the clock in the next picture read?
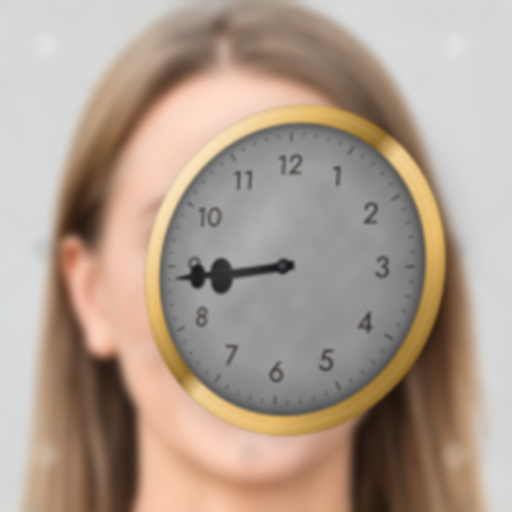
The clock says 8 h 44 min
